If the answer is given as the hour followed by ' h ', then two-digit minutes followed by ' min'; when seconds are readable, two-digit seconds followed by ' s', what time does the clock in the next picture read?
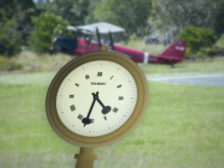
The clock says 4 h 32 min
